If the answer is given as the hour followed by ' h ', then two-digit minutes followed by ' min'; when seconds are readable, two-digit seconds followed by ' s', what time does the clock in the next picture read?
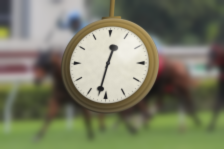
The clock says 12 h 32 min
